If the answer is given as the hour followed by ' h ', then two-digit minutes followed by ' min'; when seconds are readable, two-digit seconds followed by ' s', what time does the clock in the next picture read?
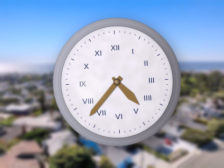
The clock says 4 h 37 min
